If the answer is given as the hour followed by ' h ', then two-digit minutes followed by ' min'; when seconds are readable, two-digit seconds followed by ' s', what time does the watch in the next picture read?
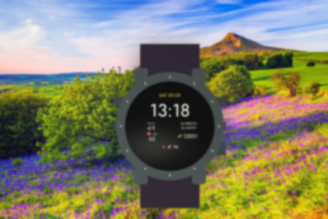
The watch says 13 h 18 min
